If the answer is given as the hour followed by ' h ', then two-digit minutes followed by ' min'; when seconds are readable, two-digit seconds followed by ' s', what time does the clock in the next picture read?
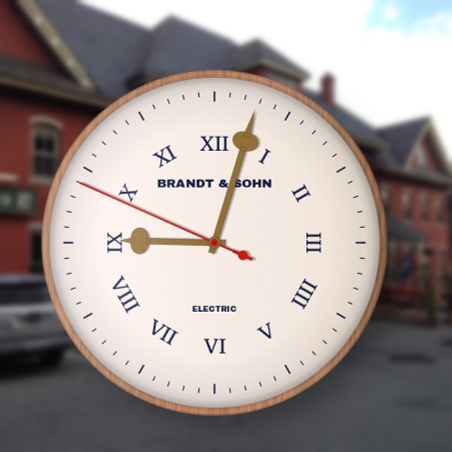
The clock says 9 h 02 min 49 s
